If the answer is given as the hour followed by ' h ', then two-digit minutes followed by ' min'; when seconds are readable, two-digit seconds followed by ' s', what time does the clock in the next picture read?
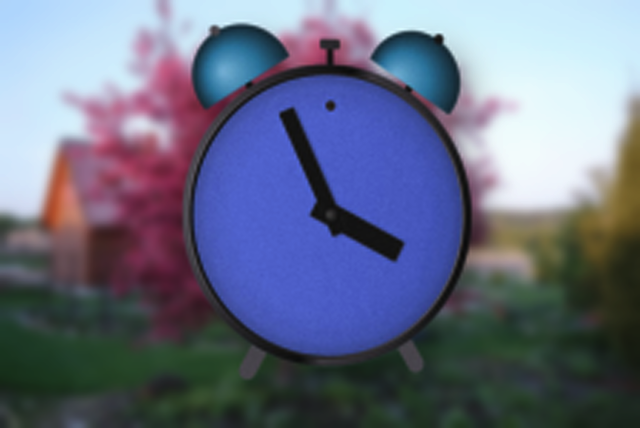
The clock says 3 h 56 min
